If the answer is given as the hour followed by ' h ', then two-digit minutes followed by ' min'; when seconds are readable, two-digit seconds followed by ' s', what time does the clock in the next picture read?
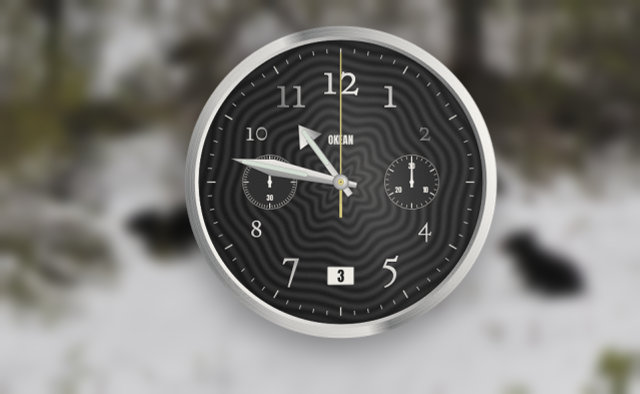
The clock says 10 h 47 min
